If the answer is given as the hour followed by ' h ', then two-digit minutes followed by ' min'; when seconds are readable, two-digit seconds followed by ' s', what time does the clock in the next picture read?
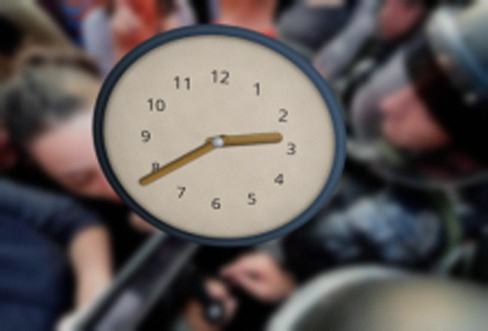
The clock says 2 h 39 min
